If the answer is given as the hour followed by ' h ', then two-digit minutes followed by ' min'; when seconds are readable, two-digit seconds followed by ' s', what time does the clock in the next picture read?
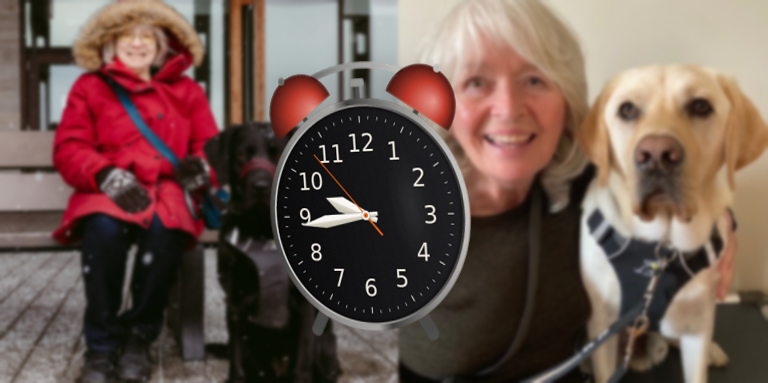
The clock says 9 h 43 min 53 s
